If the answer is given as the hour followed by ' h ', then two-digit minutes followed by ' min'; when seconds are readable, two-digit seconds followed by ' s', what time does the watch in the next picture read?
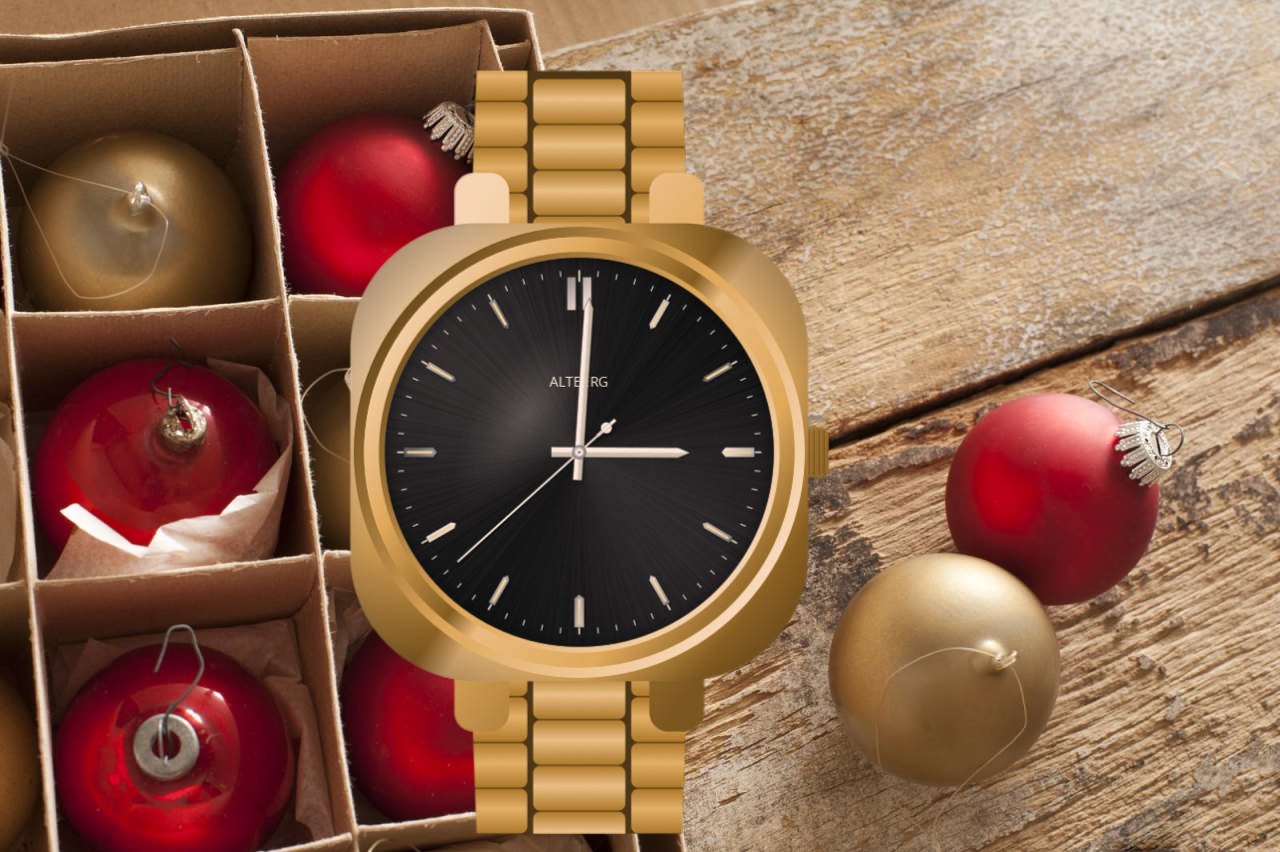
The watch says 3 h 00 min 38 s
